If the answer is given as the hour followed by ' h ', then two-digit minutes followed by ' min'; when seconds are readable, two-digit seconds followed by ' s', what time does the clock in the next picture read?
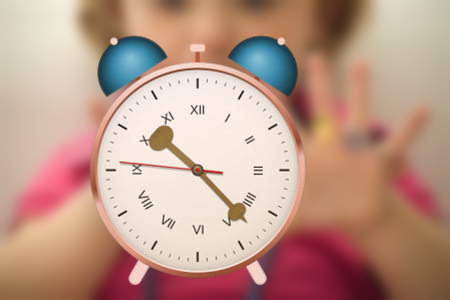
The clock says 10 h 22 min 46 s
